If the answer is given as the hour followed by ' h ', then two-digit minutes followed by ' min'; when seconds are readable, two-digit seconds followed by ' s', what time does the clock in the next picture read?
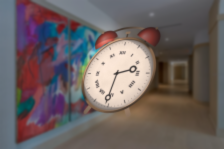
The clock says 2 h 31 min
